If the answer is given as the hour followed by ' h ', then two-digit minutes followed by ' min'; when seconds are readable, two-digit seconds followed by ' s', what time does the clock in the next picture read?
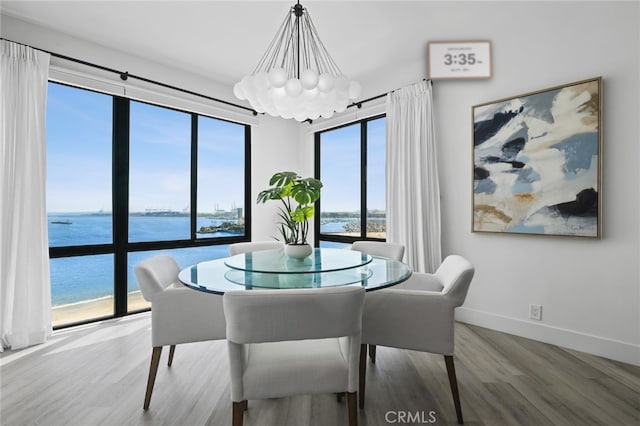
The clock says 3 h 35 min
